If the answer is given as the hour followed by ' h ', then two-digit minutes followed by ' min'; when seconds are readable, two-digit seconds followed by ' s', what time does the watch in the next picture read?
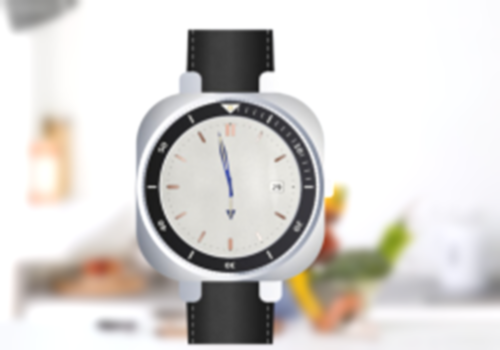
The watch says 5 h 58 min
